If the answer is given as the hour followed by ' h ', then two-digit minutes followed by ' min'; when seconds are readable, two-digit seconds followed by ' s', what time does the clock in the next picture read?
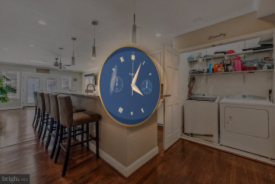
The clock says 4 h 04 min
